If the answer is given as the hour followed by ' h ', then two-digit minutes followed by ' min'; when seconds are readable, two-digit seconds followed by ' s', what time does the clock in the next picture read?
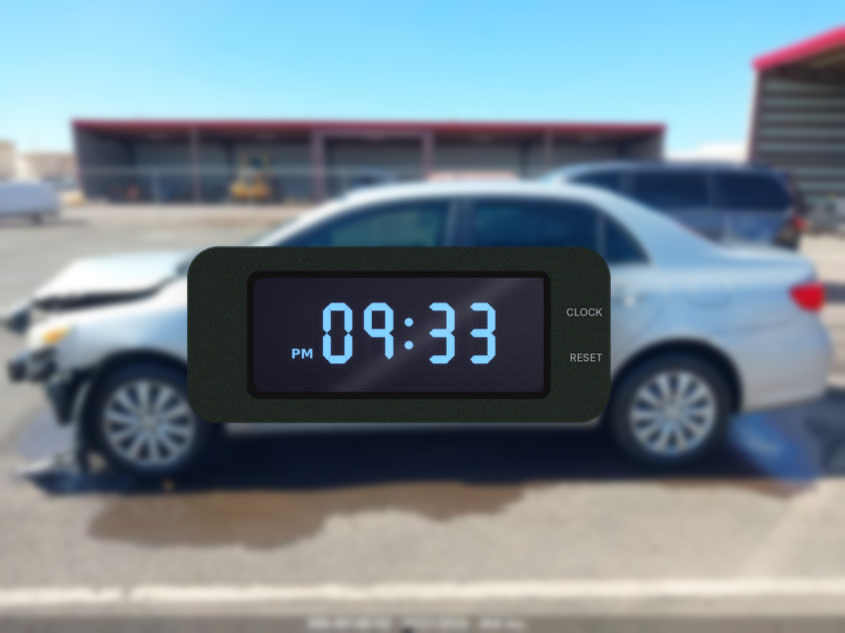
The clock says 9 h 33 min
